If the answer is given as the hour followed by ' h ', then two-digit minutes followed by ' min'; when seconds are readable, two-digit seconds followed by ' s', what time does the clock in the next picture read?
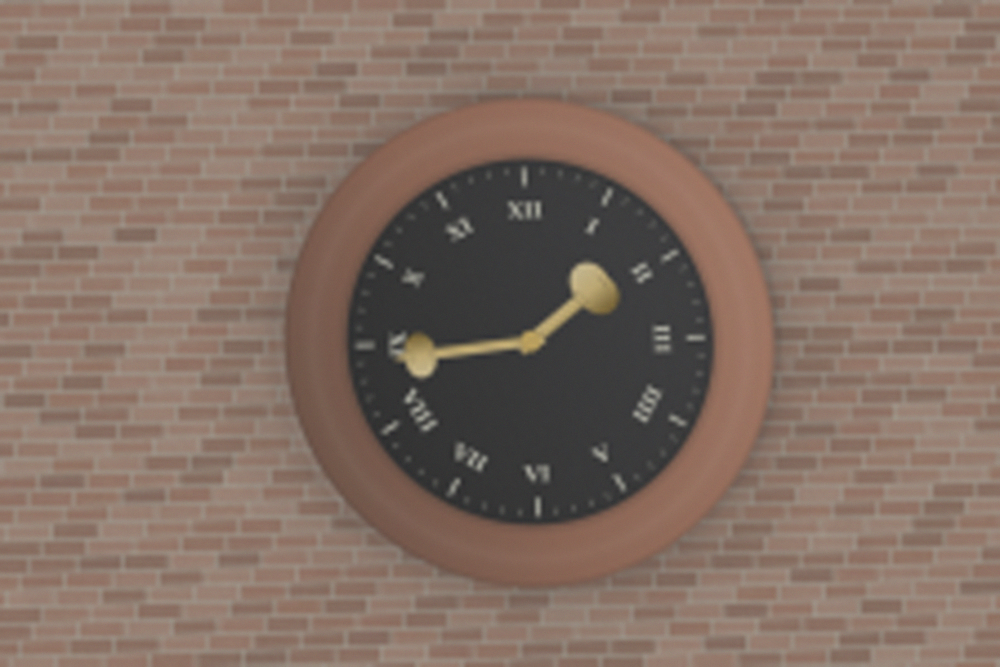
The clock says 1 h 44 min
